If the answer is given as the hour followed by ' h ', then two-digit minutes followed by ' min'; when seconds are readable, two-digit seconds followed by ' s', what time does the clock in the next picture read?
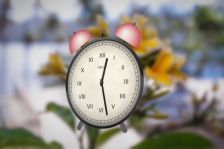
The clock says 12 h 28 min
